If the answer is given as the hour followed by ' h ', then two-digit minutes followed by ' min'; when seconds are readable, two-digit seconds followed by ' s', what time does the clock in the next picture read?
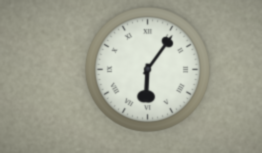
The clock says 6 h 06 min
